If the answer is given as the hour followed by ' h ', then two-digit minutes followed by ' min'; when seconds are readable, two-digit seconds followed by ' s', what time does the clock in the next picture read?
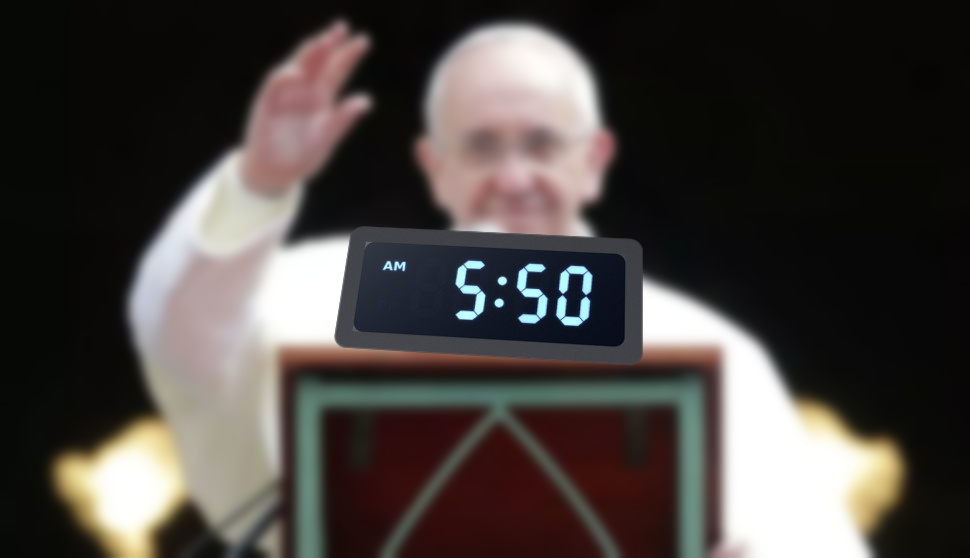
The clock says 5 h 50 min
